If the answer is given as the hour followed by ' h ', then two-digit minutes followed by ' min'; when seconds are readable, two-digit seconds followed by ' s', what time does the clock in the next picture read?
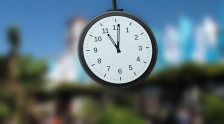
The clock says 11 h 01 min
